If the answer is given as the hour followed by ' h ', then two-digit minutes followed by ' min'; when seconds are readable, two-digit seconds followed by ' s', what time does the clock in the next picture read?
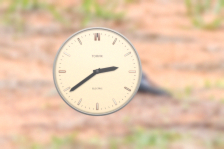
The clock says 2 h 39 min
